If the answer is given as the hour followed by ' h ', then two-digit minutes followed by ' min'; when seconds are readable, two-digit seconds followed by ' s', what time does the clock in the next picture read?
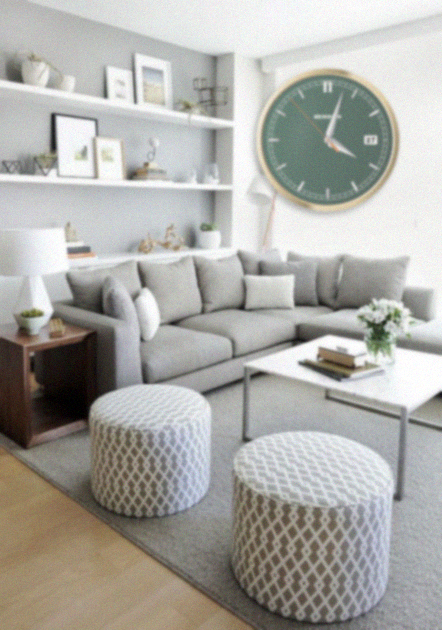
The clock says 4 h 02 min 53 s
